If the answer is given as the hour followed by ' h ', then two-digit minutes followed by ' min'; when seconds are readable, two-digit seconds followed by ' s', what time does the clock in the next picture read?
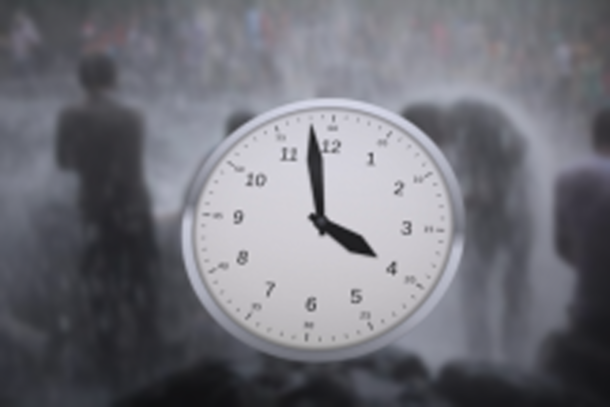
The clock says 3 h 58 min
